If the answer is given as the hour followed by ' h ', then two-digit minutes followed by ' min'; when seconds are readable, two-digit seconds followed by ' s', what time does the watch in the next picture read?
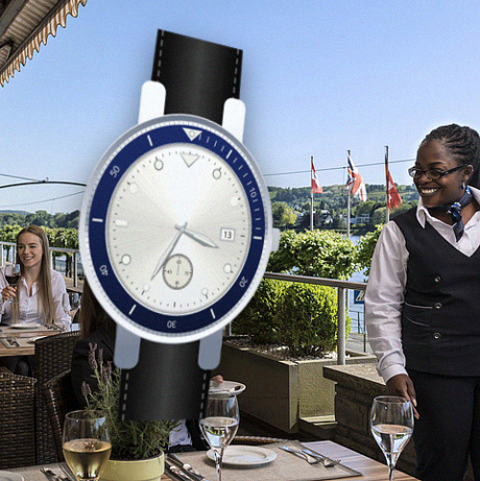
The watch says 3 h 35 min
